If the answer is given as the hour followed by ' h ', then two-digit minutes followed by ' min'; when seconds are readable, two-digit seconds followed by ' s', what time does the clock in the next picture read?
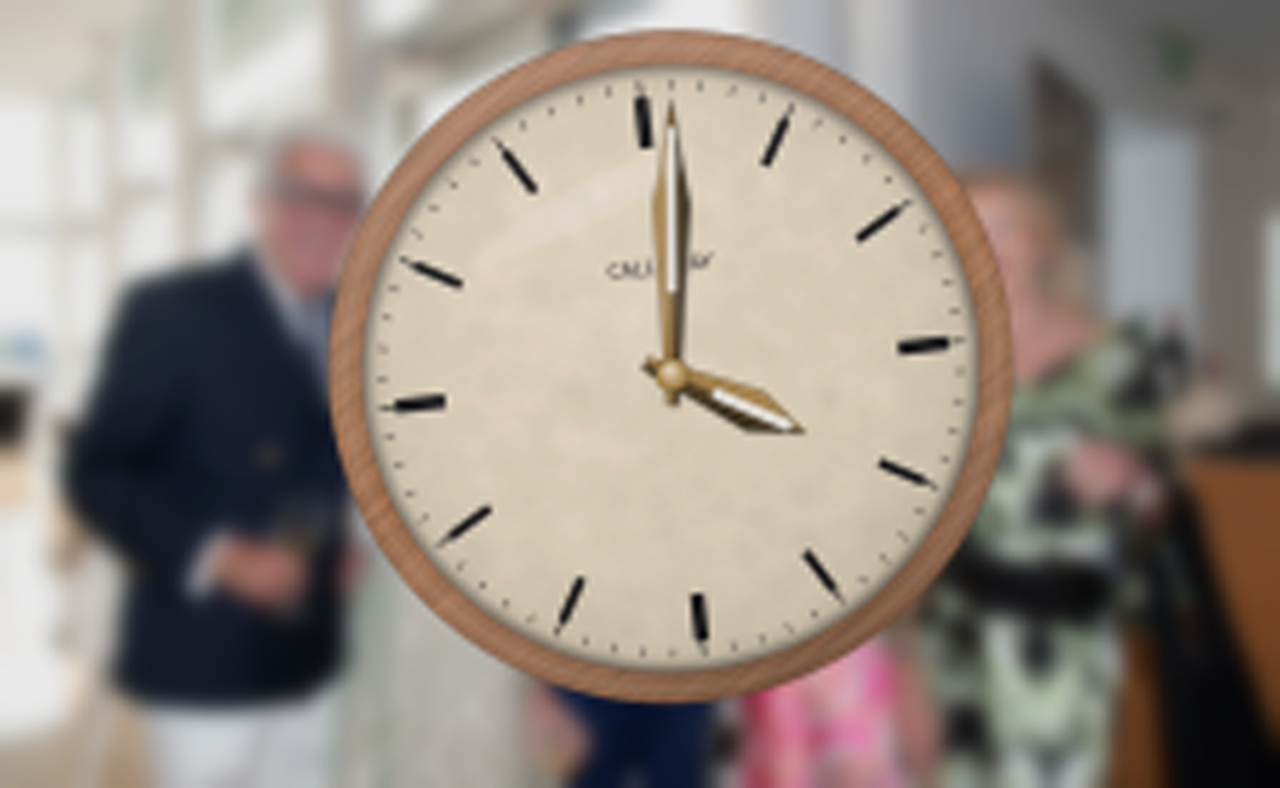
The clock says 4 h 01 min
